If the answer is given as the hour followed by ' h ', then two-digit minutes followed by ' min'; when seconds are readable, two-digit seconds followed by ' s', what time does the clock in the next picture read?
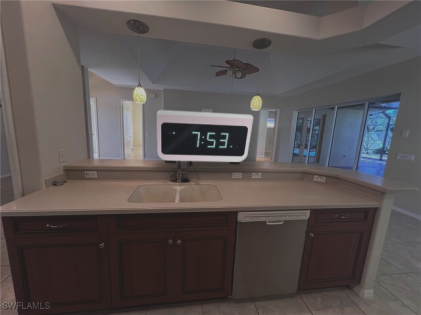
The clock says 7 h 53 min
